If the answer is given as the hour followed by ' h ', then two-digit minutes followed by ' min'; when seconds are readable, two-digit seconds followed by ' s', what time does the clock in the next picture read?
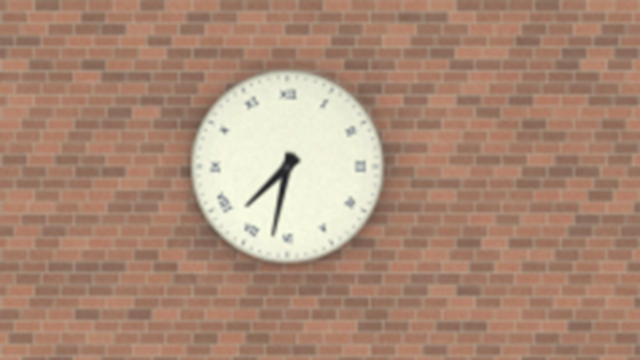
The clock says 7 h 32 min
